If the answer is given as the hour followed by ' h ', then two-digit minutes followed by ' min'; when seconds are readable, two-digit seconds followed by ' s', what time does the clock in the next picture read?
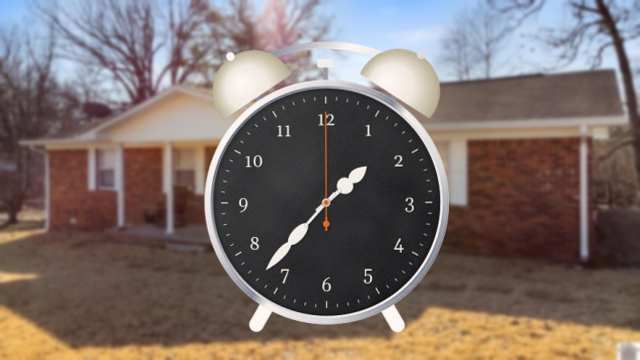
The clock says 1 h 37 min 00 s
